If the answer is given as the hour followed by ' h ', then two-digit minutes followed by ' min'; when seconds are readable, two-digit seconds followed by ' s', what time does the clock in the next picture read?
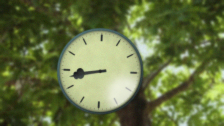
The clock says 8 h 43 min
